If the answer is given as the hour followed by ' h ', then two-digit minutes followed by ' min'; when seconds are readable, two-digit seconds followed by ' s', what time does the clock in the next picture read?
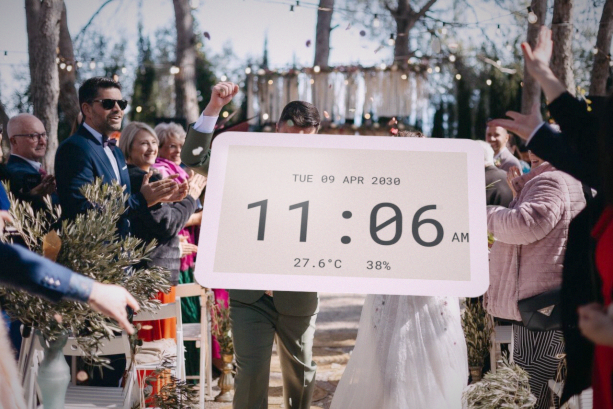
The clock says 11 h 06 min
